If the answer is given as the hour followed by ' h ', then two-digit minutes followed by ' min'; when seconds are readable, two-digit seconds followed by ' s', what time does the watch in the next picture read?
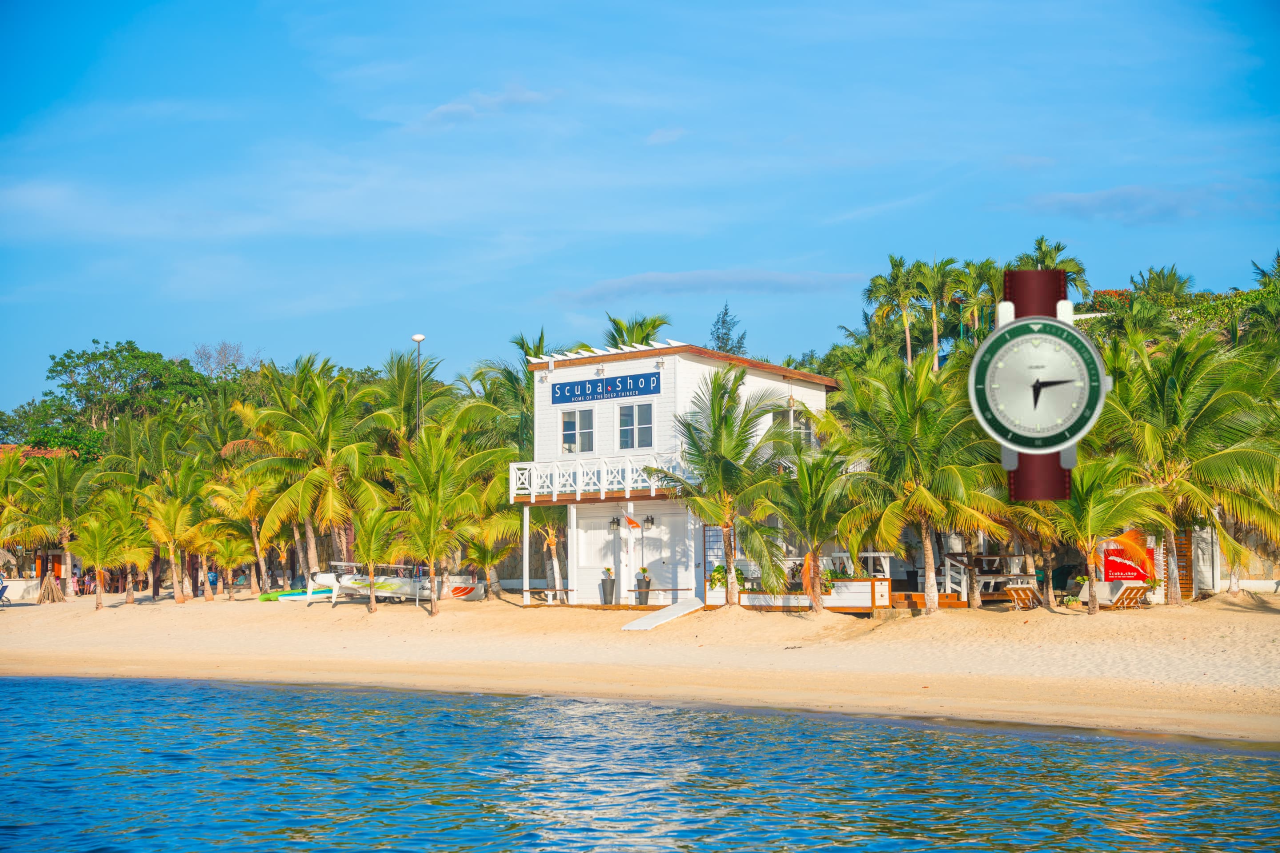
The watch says 6 h 14 min
